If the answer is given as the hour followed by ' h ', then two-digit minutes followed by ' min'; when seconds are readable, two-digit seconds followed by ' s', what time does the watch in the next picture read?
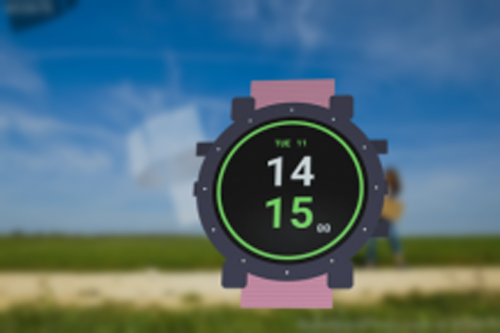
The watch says 14 h 15 min
